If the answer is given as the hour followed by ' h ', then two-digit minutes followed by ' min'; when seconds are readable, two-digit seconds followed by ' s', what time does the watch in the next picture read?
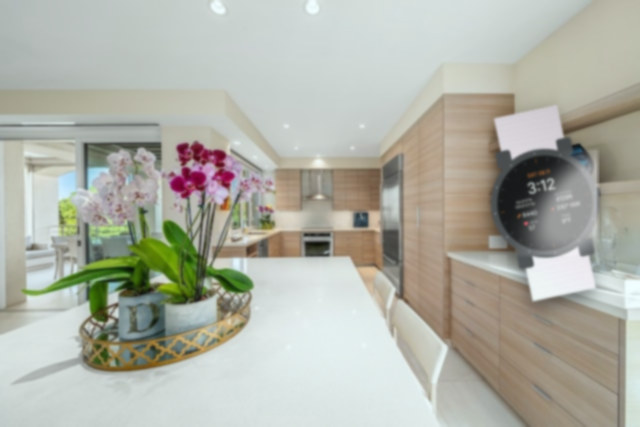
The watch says 3 h 12 min
